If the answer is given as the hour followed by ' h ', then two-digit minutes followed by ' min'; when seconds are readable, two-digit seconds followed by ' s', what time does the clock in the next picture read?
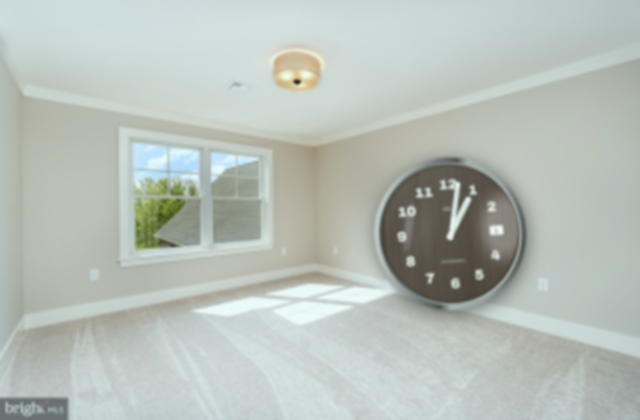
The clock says 1 h 02 min
